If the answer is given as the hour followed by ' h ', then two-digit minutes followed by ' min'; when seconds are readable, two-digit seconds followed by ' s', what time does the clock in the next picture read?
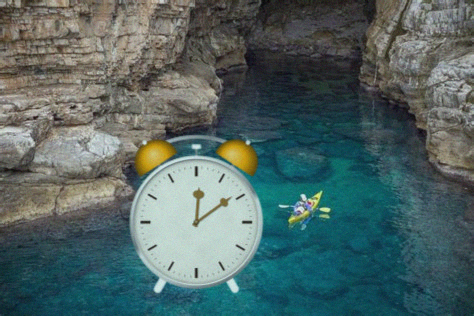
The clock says 12 h 09 min
